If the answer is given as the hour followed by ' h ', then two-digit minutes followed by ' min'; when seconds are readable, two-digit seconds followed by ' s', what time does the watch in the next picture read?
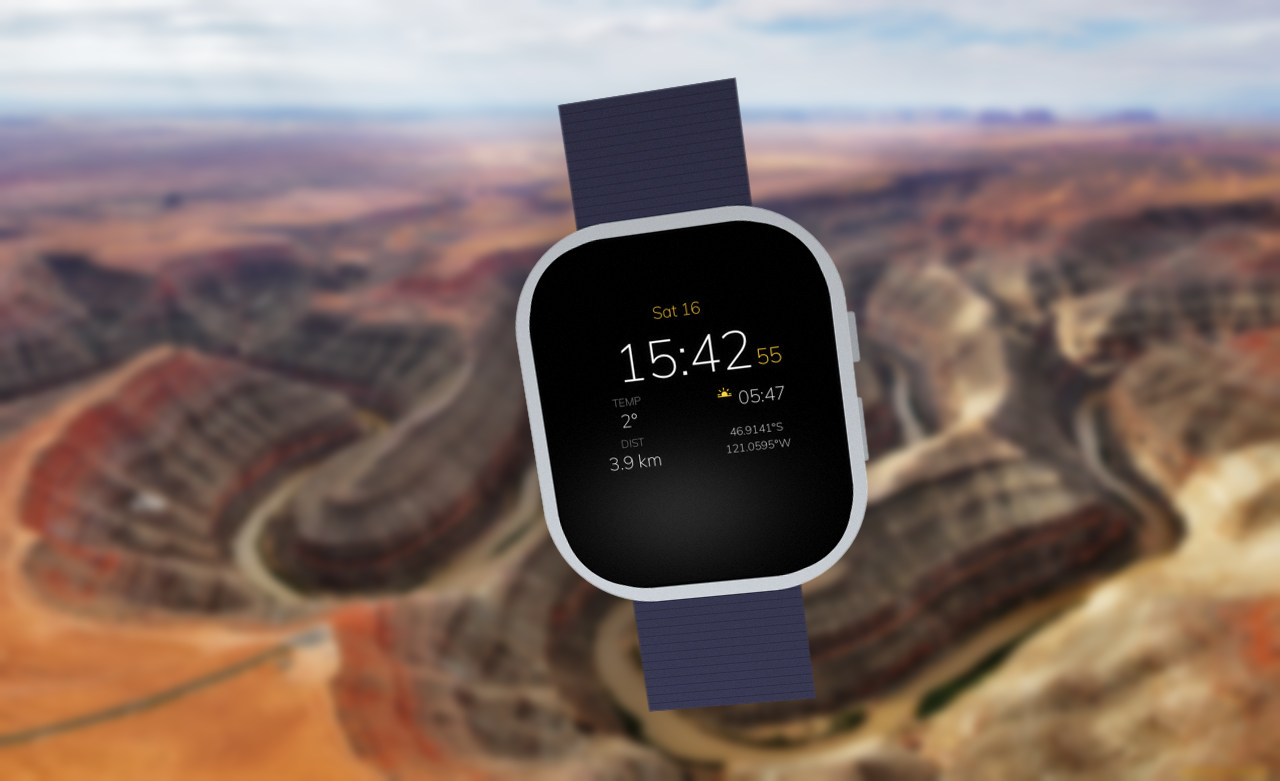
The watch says 15 h 42 min 55 s
